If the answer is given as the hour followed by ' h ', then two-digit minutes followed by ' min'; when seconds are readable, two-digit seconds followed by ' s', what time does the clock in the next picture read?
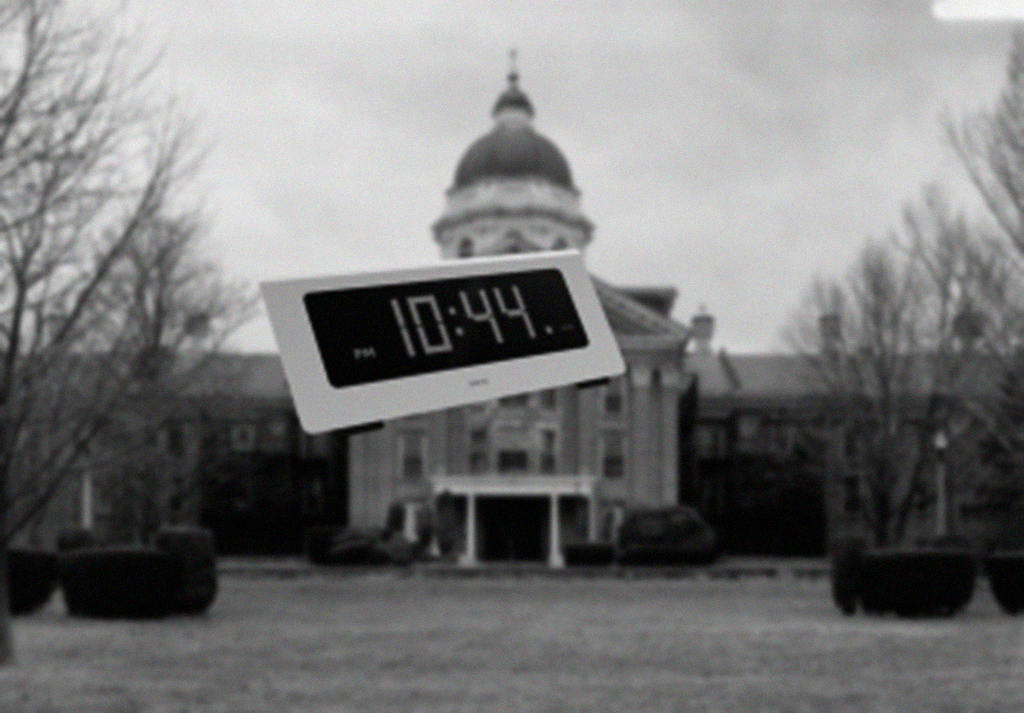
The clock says 10 h 44 min
